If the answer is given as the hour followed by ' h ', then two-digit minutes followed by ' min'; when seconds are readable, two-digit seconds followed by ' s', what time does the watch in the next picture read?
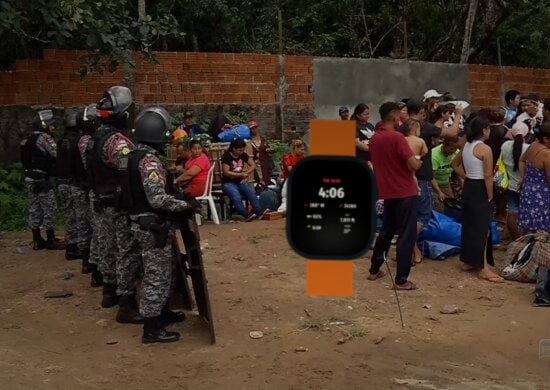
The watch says 4 h 06 min
